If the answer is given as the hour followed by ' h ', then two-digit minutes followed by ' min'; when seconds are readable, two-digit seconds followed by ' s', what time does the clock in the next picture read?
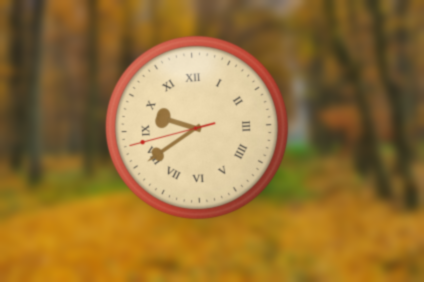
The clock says 9 h 39 min 43 s
